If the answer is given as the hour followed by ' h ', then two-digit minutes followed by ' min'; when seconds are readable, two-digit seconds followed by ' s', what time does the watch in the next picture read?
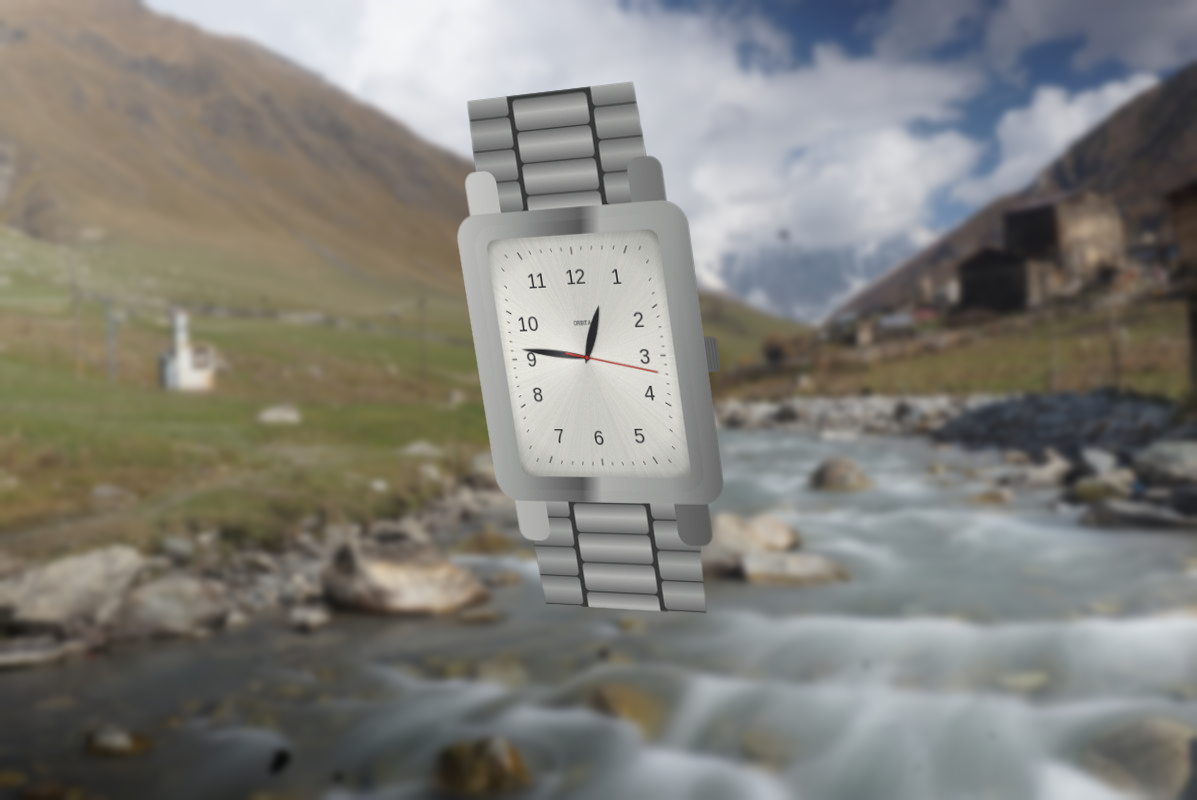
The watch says 12 h 46 min 17 s
